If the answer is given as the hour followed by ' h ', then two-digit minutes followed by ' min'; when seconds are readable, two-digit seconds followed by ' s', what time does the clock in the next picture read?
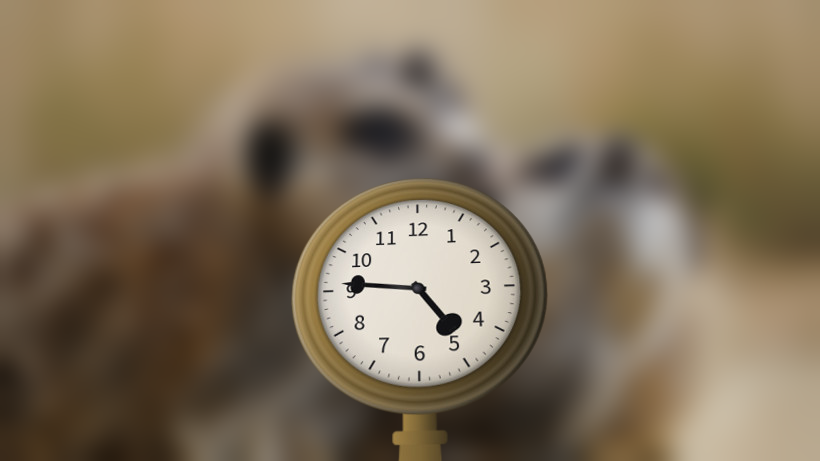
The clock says 4 h 46 min
